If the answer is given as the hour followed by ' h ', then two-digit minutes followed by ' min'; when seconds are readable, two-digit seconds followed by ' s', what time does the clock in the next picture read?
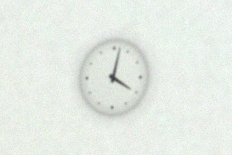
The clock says 4 h 02 min
